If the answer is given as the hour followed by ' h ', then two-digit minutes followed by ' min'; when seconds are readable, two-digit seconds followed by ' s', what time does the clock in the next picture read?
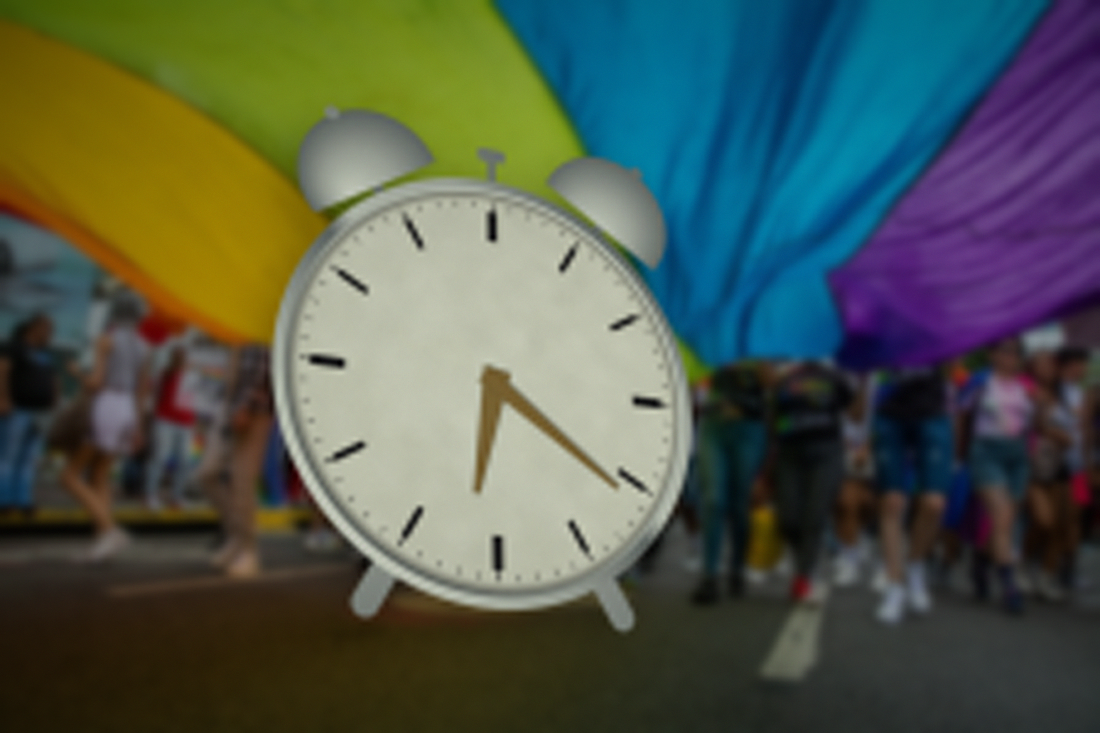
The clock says 6 h 21 min
